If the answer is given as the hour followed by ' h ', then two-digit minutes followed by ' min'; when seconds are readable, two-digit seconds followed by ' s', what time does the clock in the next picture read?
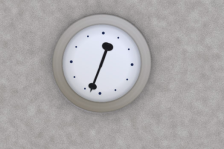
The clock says 12 h 33 min
